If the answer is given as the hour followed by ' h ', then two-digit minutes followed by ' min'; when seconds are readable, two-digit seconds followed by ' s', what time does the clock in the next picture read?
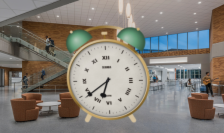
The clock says 6 h 39 min
